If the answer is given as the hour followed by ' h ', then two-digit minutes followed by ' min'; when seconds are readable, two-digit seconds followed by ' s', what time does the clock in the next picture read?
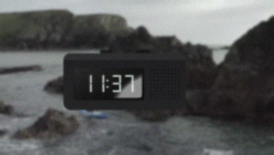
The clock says 11 h 37 min
